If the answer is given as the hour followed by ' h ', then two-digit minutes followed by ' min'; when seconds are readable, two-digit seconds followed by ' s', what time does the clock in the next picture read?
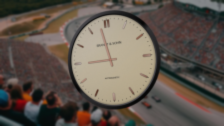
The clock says 8 h 58 min
